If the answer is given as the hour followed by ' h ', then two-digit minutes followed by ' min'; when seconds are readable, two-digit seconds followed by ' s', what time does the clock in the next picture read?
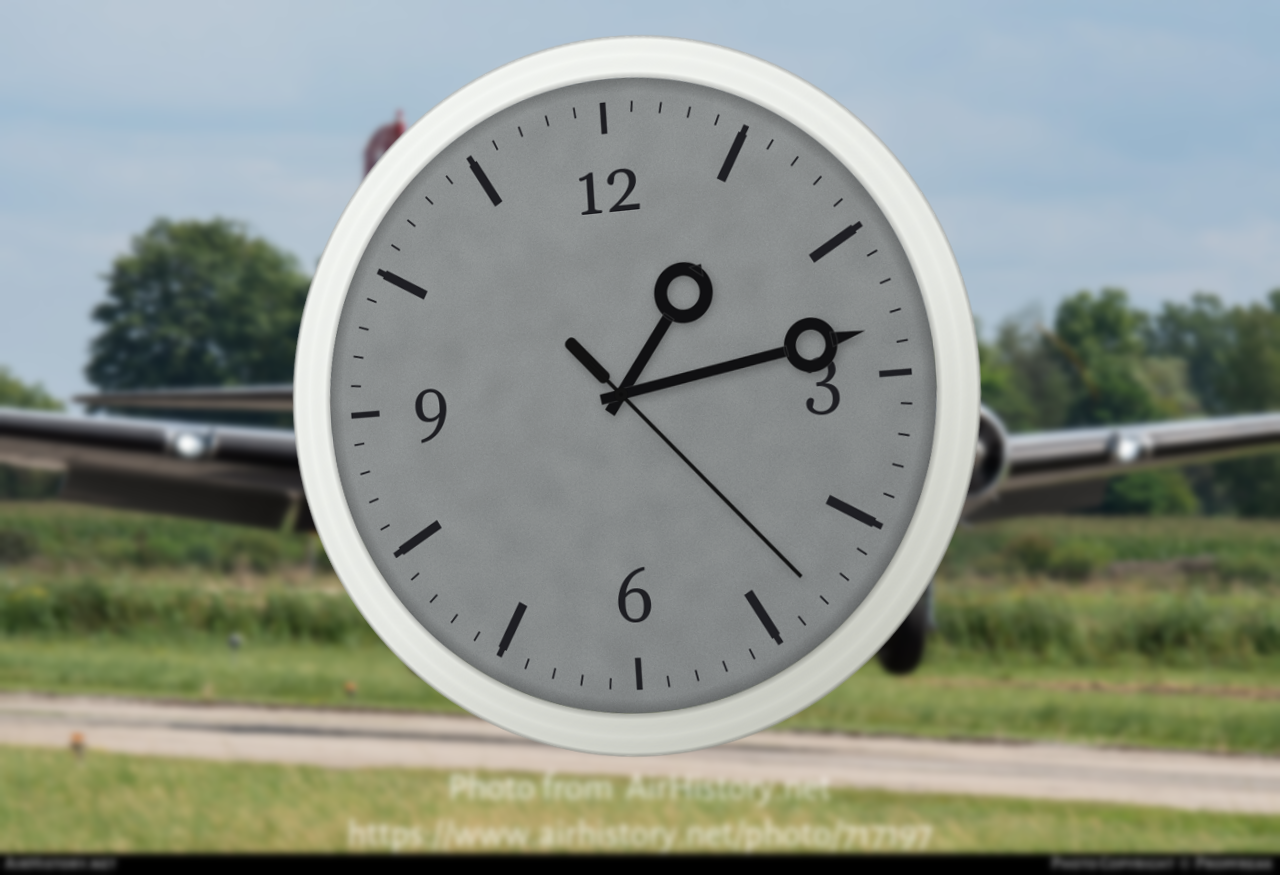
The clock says 1 h 13 min 23 s
